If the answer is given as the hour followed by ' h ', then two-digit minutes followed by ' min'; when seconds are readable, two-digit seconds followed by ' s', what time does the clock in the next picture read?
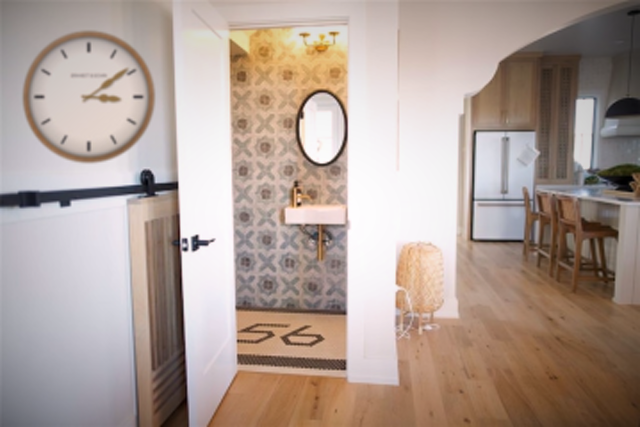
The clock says 3 h 09 min
